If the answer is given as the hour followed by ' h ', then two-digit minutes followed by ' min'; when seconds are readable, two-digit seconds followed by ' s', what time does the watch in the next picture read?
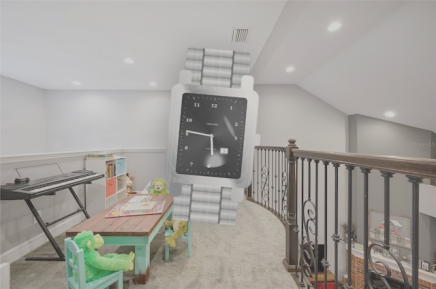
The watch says 5 h 46 min
